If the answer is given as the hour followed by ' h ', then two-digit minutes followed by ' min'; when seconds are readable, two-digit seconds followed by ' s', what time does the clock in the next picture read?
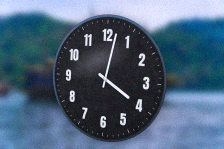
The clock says 4 h 02 min
